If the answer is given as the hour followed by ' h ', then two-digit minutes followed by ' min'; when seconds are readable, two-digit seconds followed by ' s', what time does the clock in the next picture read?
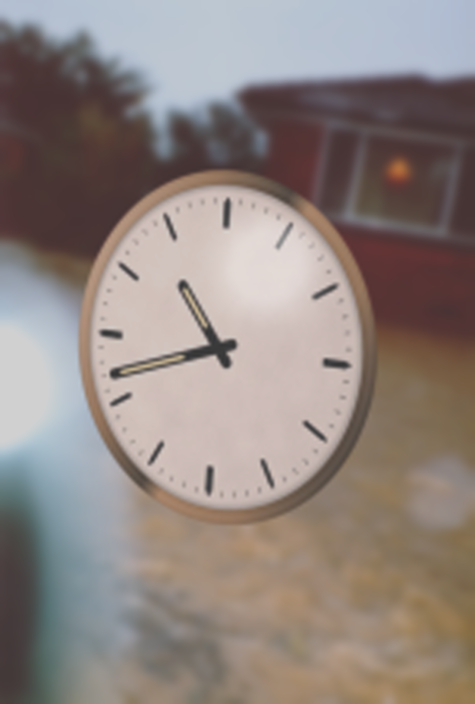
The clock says 10 h 42 min
